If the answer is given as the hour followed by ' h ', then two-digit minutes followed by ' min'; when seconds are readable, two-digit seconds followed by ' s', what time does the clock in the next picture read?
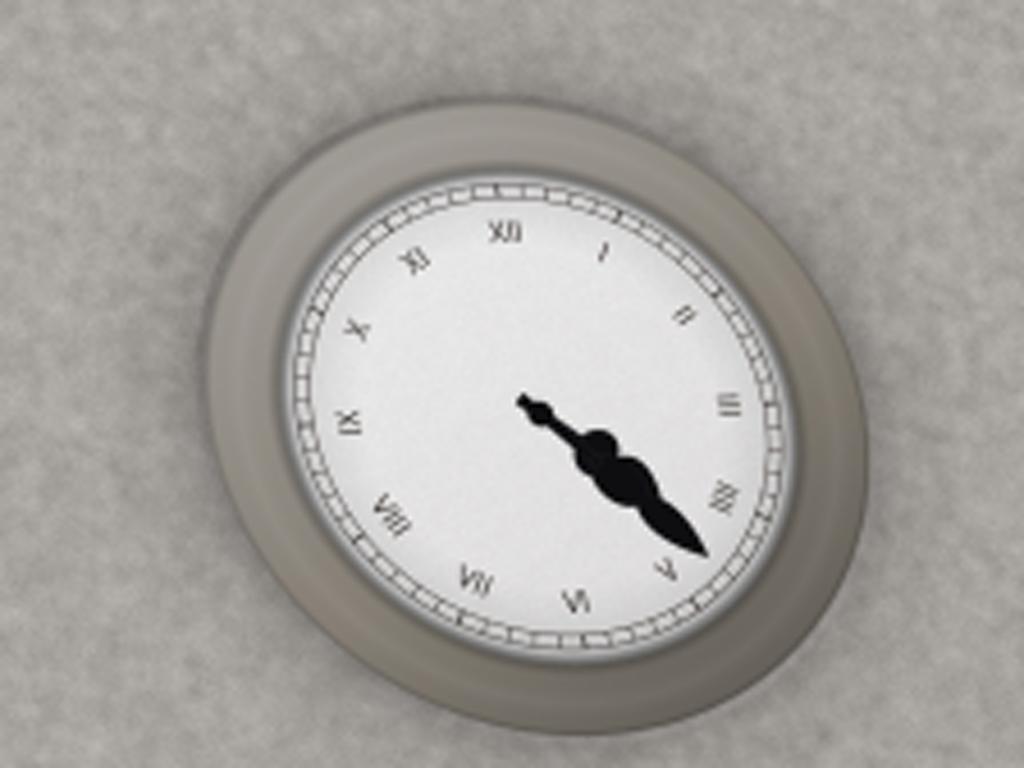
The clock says 4 h 23 min
